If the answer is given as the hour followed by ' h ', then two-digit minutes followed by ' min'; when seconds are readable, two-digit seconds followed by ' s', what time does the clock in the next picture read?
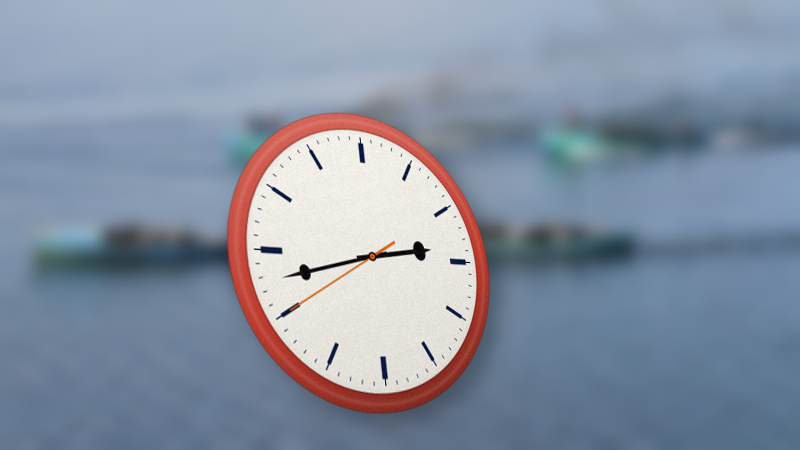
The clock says 2 h 42 min 40 s
